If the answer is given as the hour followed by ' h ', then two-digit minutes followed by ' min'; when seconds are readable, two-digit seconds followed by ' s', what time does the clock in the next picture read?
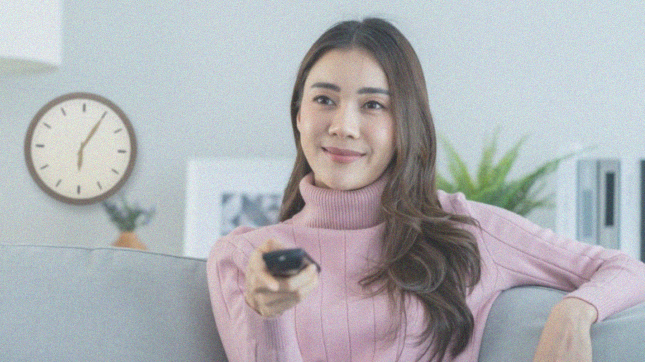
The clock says 6 h 05 min
